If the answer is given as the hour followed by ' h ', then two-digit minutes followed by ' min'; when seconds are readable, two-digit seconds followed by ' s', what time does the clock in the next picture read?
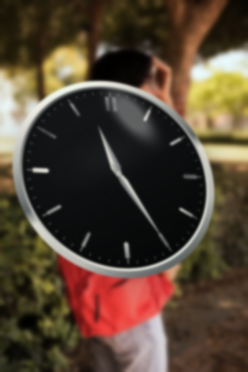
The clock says 11 h 25 min
